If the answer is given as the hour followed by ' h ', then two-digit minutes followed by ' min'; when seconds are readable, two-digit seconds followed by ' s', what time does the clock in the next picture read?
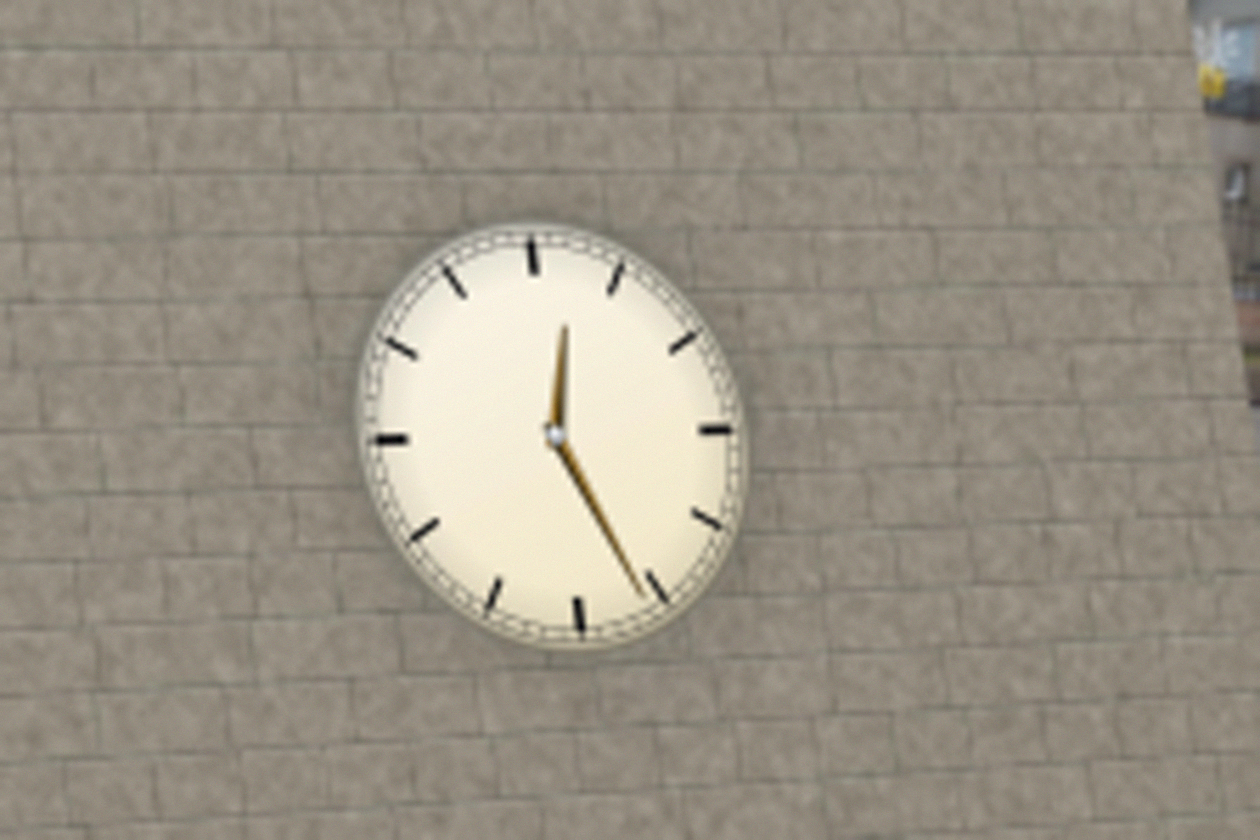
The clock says 12 h 26 min
